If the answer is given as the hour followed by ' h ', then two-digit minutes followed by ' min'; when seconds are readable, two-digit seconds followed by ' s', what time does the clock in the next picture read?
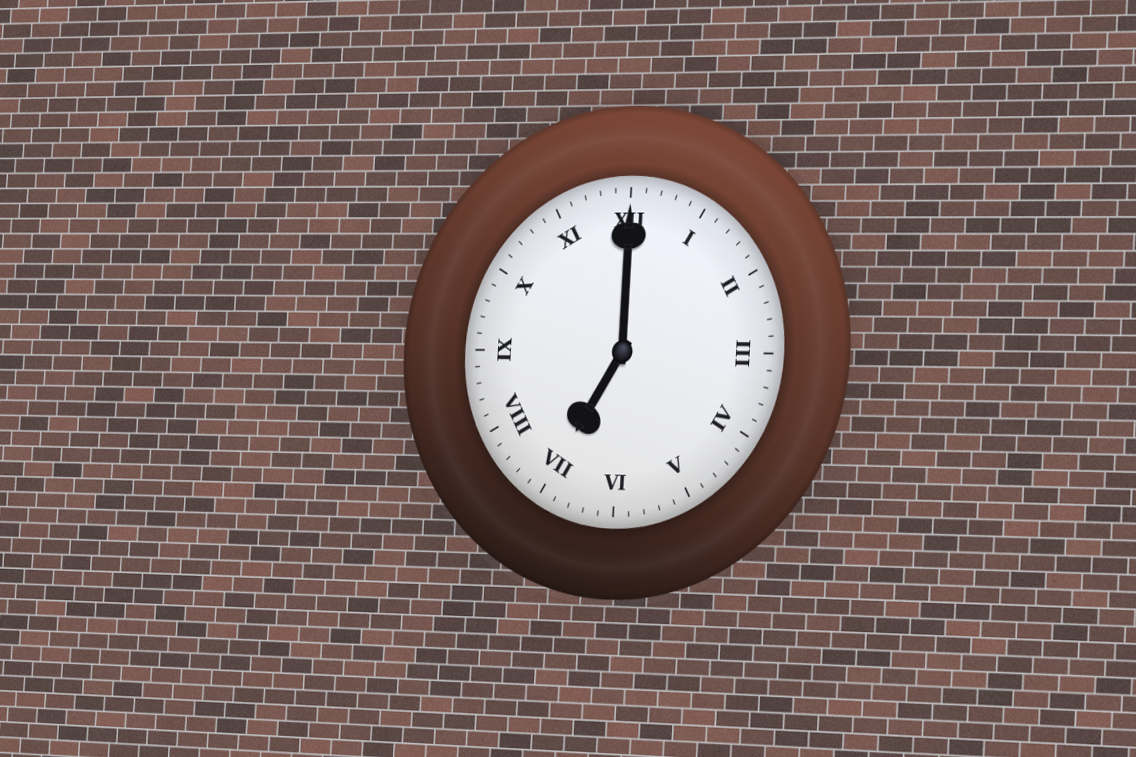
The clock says 7 h 00 min
